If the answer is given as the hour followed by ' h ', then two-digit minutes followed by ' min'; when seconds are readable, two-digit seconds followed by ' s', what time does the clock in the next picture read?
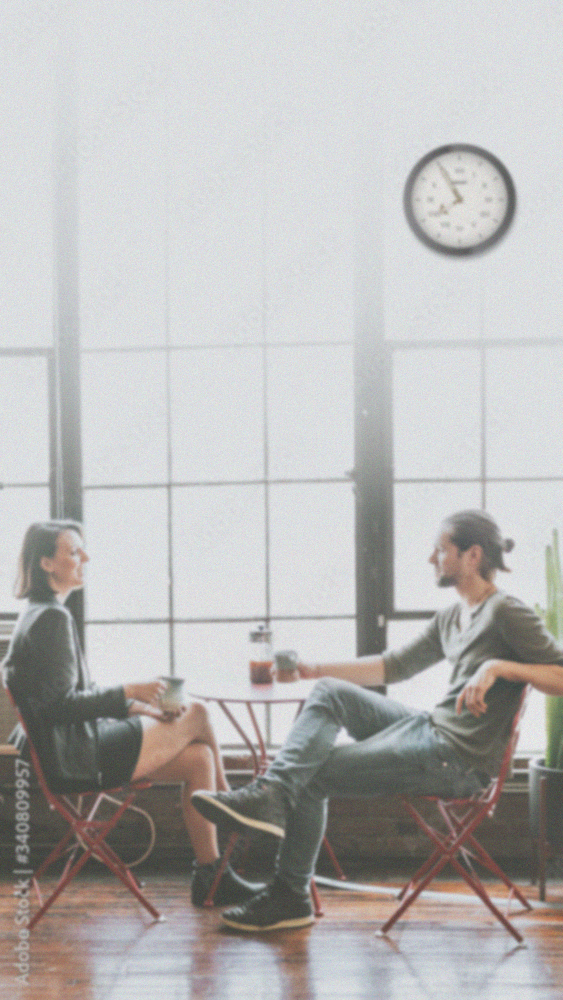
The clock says 7 h 55 min
